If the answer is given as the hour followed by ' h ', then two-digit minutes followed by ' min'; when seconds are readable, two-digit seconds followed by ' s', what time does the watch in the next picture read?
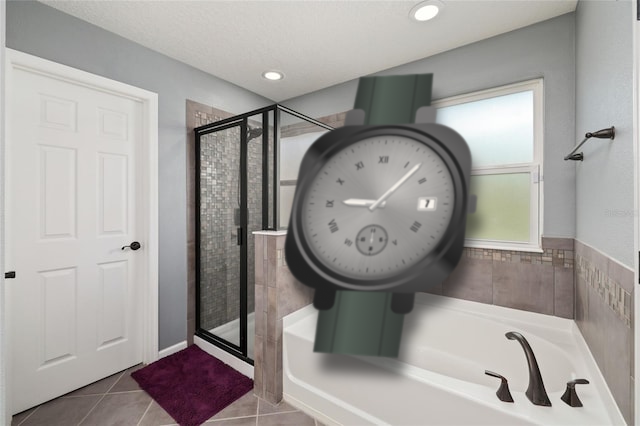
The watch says 9 h 07 min
